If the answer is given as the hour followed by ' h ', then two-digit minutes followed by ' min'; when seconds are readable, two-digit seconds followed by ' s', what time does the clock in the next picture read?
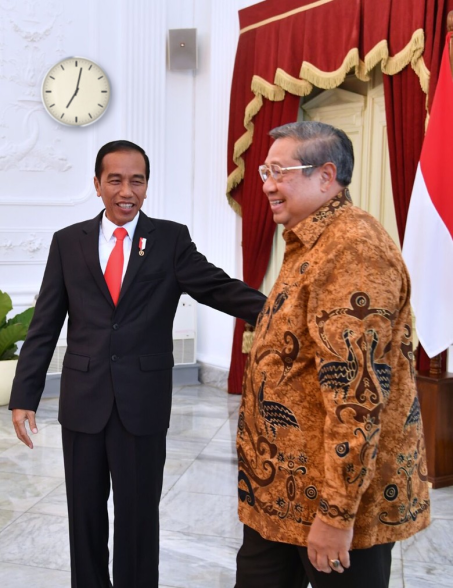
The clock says 7 h 02 min
